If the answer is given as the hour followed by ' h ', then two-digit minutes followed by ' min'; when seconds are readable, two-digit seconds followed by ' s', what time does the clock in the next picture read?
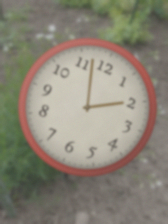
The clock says 1 h 57 min
